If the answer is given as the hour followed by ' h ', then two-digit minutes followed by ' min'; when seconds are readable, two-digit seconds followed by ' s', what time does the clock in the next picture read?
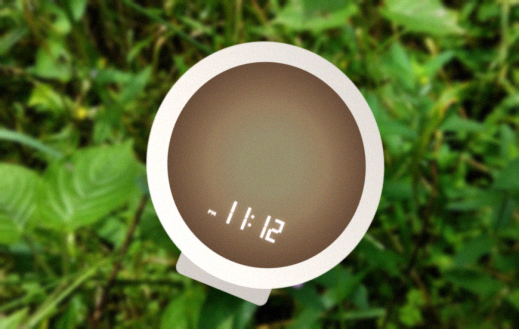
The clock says 11 h 12 min
